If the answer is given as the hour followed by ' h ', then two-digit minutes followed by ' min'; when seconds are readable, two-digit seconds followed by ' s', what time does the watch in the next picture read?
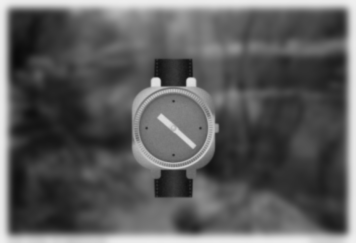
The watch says 10 h 22 min
